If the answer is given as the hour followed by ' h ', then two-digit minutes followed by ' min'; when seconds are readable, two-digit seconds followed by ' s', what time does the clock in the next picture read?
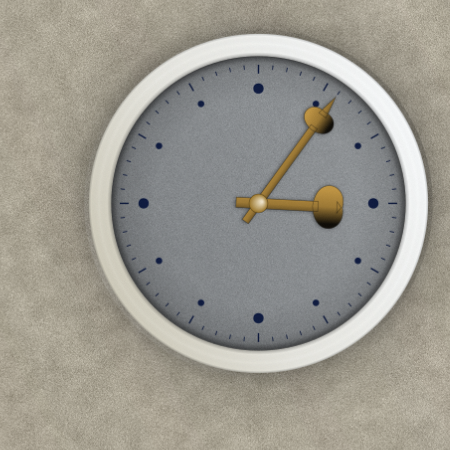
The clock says 3 h 06 min
